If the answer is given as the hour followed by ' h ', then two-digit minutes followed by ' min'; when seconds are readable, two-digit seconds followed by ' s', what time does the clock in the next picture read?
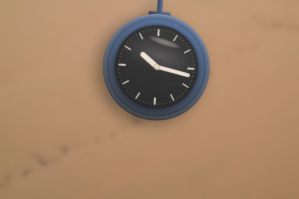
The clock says 10 h 17 min
